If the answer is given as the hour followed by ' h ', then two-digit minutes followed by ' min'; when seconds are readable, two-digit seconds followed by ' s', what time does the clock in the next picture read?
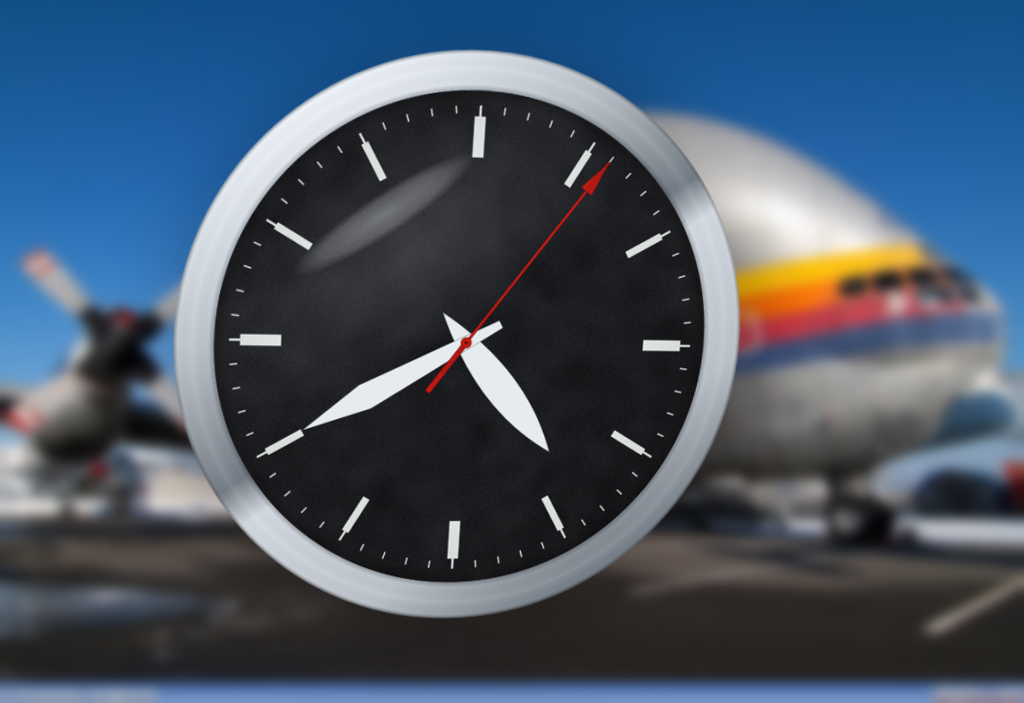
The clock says 4 h 40 min 06 s
